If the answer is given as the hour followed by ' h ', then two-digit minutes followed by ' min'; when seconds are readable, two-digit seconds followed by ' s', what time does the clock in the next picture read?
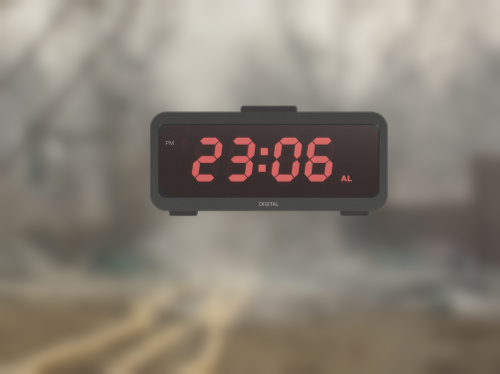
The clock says 23 h 06 min
